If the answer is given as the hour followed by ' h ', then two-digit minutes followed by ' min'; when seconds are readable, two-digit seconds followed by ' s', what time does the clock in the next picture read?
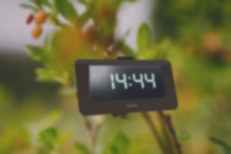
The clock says 14 h 44 min
